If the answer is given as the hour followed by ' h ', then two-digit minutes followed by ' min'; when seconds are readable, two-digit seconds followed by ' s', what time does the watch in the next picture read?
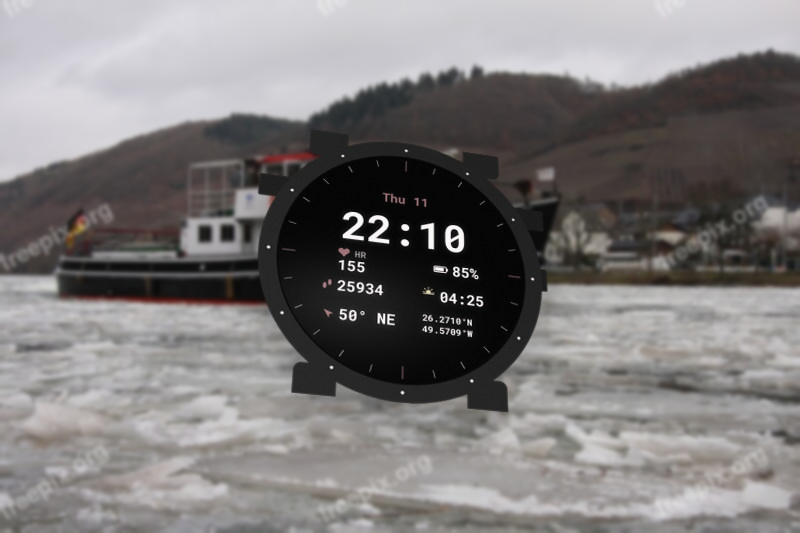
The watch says 22 h 10 min
